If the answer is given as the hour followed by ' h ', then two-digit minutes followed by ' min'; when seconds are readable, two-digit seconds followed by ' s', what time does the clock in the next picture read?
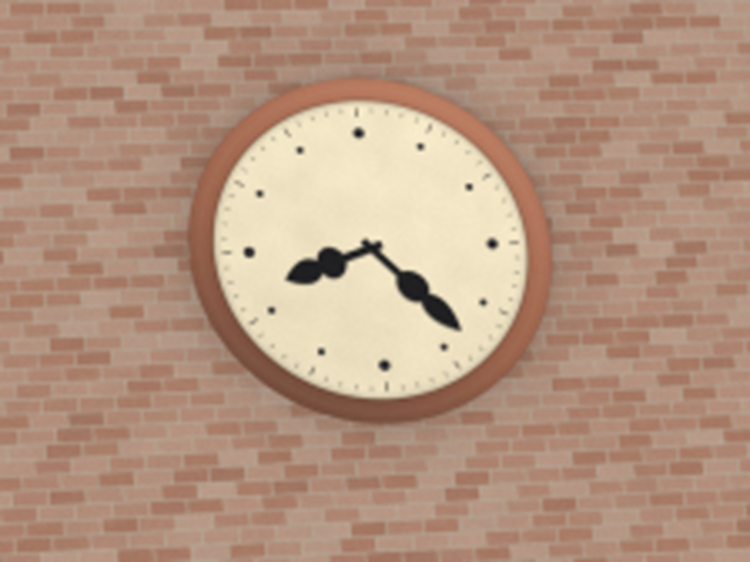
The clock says 8 h 23 min
